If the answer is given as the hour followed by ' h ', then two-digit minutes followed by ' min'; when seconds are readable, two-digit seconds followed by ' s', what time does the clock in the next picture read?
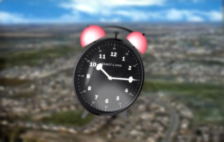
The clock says 10 h 15 min
